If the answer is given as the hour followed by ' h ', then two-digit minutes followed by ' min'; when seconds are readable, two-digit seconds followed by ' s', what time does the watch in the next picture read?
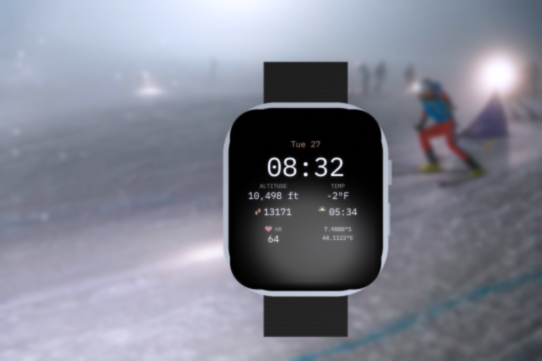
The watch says 8 h 32 min
